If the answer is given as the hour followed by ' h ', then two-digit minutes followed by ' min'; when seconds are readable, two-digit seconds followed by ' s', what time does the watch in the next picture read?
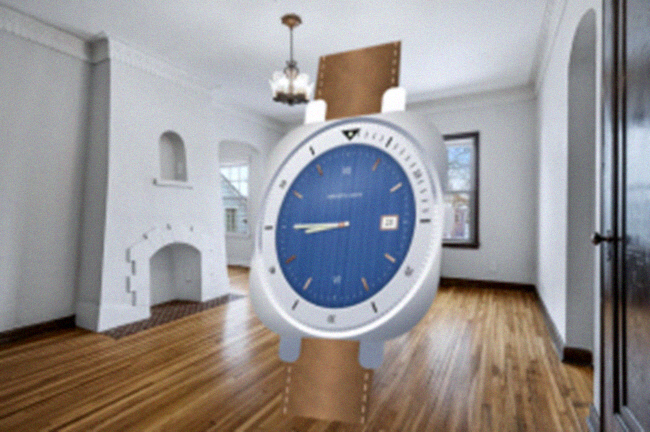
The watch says 8 h 45 min
